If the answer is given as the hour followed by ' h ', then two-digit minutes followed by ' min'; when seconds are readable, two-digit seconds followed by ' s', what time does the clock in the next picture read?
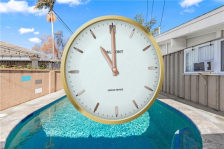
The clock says 11 h 00 min
